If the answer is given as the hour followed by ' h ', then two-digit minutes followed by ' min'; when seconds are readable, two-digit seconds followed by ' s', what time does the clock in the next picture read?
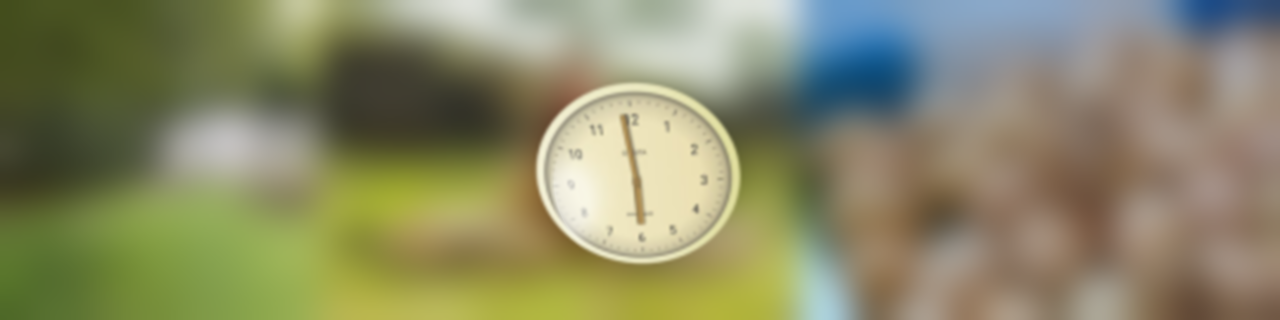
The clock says 5 h 59 min
